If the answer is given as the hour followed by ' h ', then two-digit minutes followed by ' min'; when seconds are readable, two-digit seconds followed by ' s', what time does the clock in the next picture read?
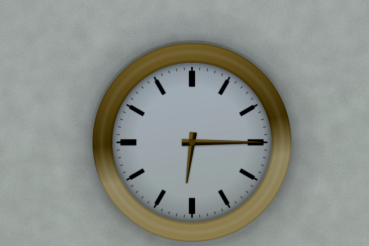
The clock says 6 h 15 min
